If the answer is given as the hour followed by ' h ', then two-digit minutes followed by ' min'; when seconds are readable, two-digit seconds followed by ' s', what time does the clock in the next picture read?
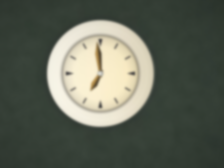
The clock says 6 h 59 min
